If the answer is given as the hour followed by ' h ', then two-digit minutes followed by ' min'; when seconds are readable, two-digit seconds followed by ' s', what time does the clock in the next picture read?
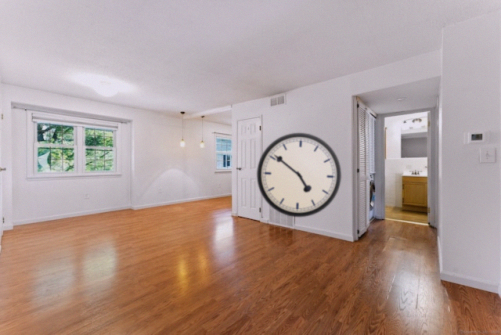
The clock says 4 h 51 min
